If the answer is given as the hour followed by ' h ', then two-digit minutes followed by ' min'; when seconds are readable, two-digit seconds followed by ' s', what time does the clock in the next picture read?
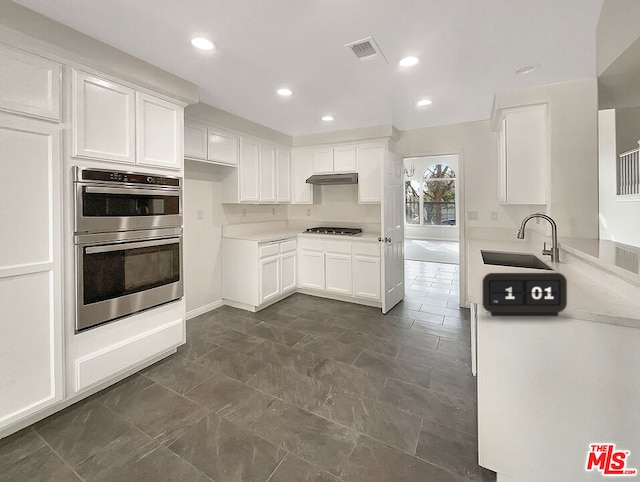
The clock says 1 h 01 min
